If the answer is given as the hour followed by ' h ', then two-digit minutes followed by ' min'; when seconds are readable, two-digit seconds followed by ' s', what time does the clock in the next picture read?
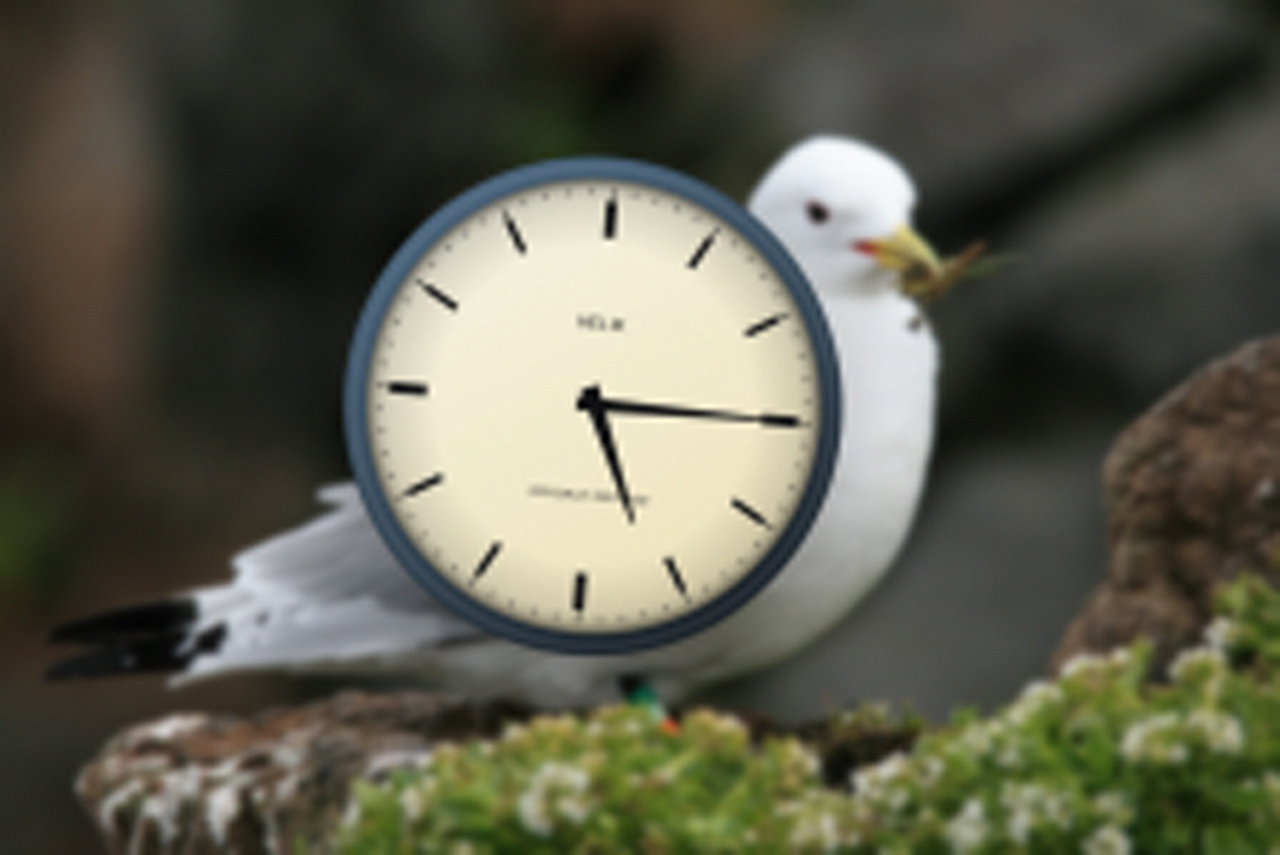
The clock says 5 h 15 min
